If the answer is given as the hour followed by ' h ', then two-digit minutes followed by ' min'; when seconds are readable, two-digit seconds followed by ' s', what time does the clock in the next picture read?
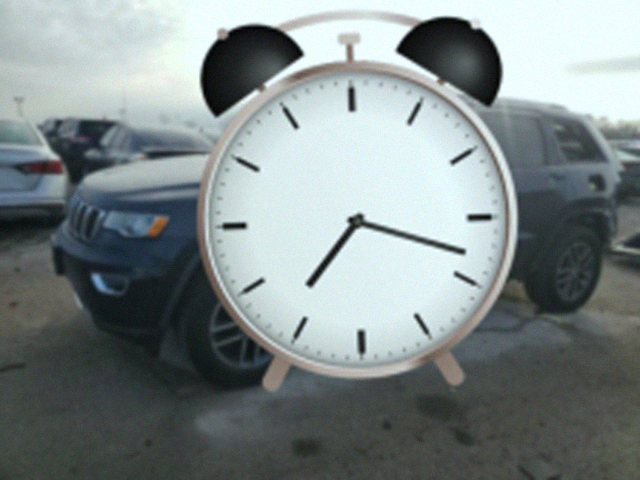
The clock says 7 h 18 min
